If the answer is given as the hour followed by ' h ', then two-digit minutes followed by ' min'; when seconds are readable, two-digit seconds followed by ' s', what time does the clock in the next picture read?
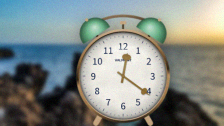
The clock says 12 h 21 min
